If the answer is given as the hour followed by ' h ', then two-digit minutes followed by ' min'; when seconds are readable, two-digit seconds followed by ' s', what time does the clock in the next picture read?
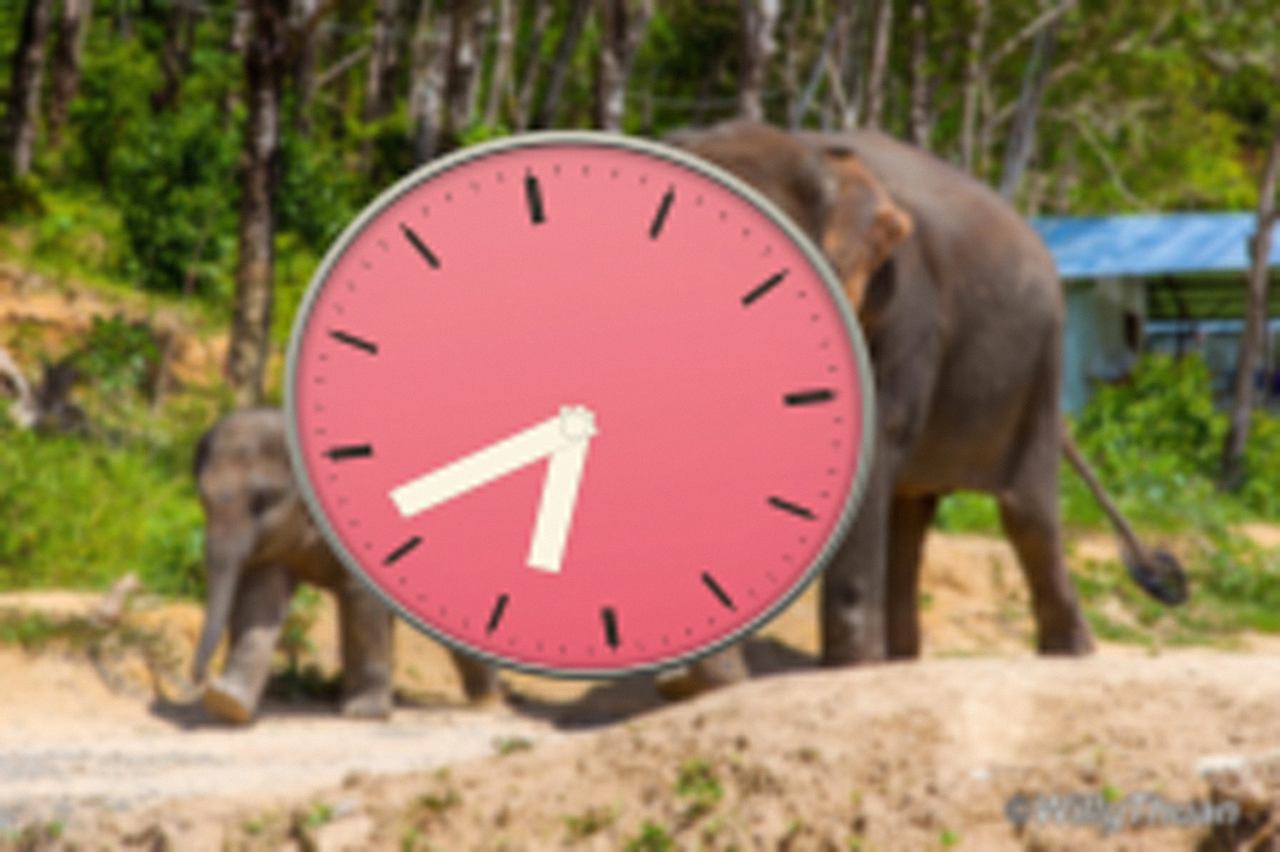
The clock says 6 h 42 min
